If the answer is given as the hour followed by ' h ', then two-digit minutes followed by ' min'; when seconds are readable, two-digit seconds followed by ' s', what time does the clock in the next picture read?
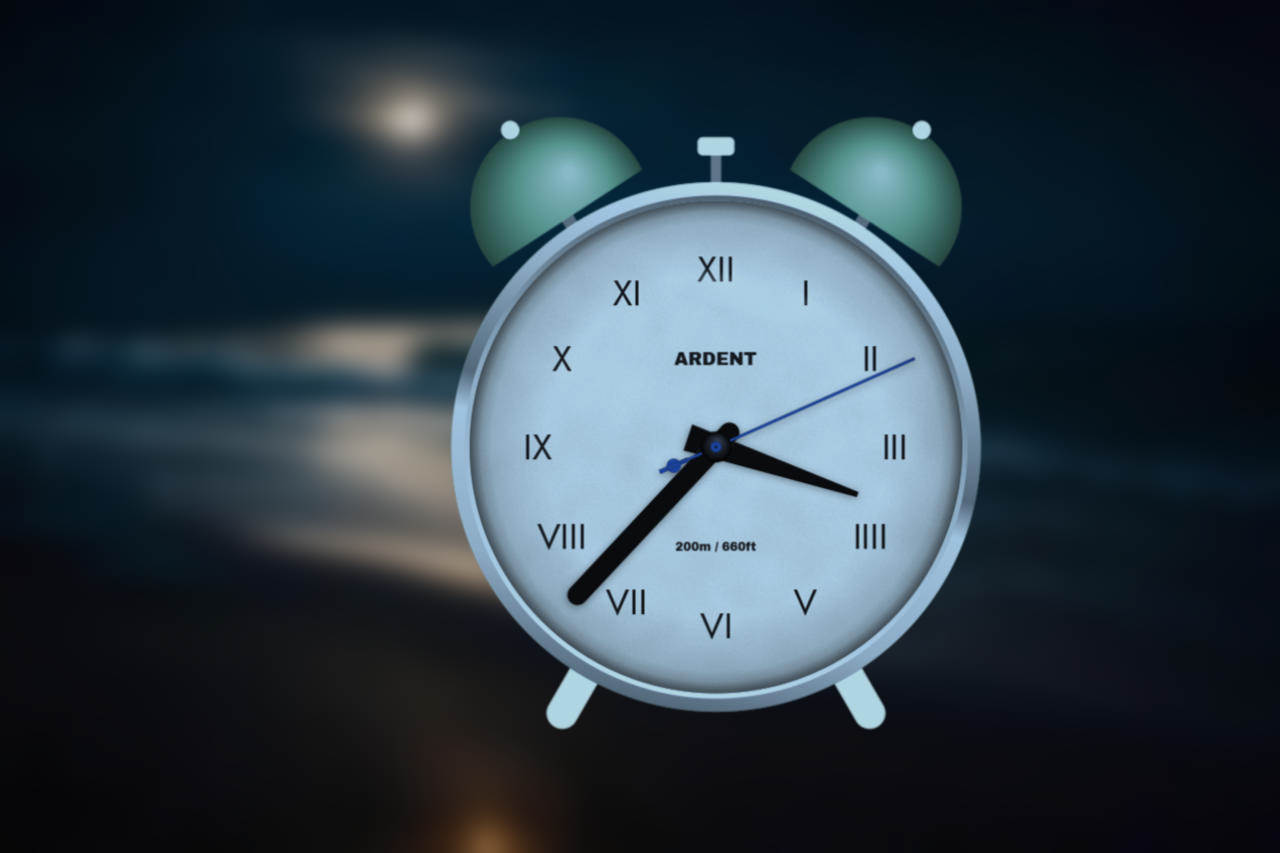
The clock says 3 h 37 min 11 s
